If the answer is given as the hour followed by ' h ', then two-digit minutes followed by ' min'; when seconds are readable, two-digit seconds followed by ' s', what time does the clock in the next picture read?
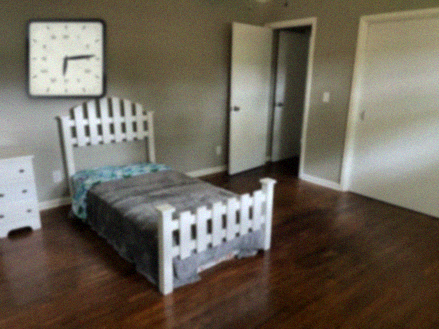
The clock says 6 h 14 min
